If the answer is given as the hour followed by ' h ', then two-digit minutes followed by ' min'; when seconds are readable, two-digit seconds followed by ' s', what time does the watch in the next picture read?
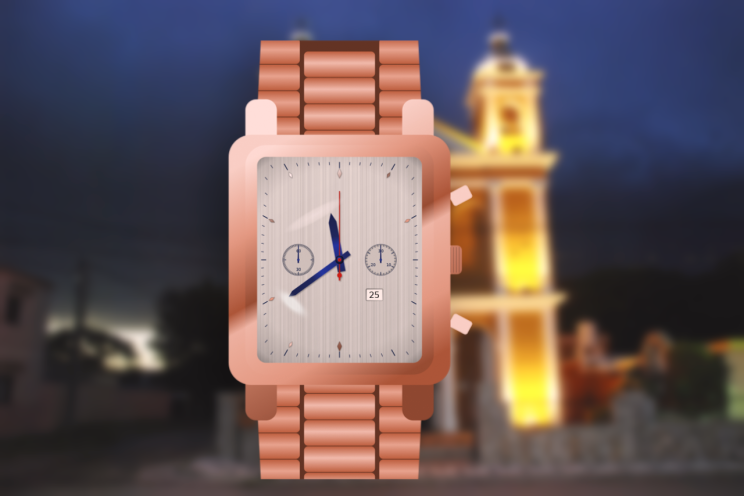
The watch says 11 h 39 min
